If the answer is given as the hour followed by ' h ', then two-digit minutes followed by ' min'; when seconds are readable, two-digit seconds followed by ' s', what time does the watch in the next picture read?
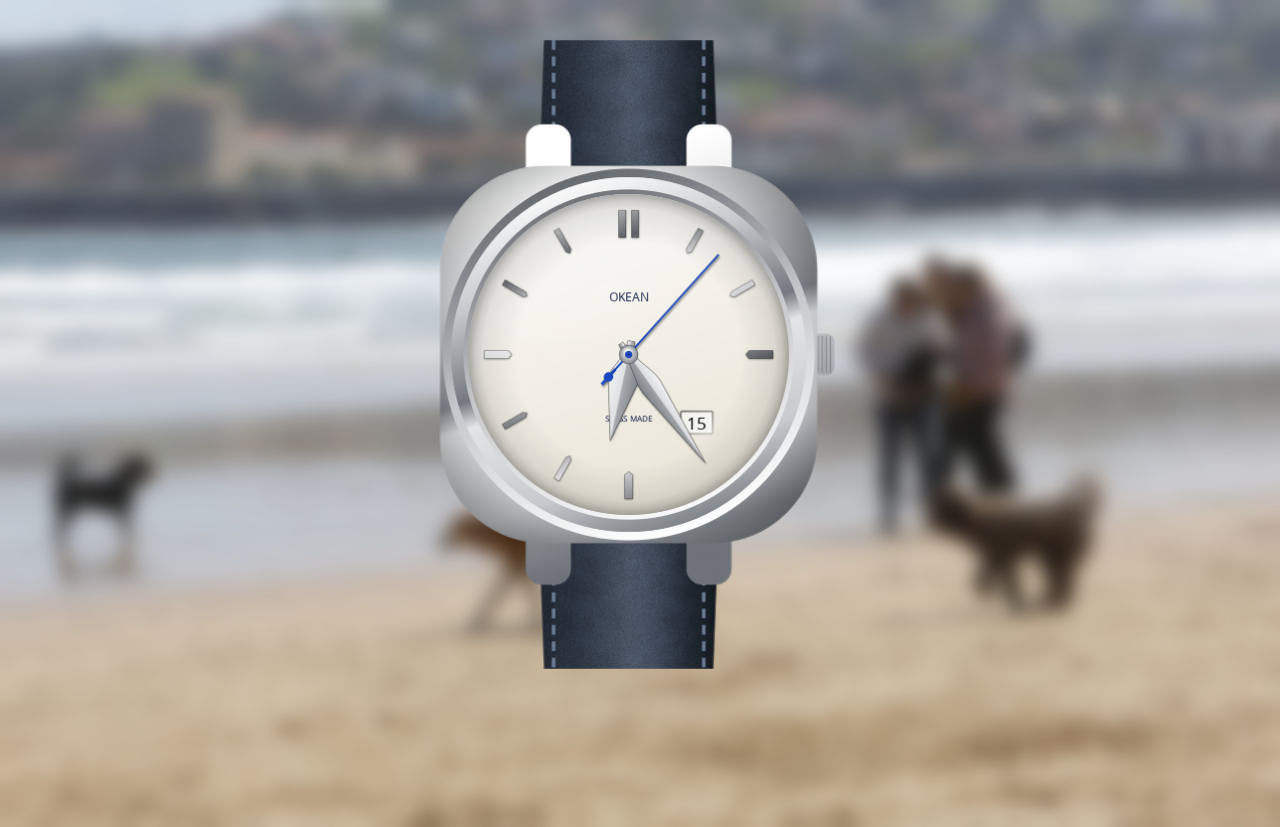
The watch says 6 h 24 min 07 s
